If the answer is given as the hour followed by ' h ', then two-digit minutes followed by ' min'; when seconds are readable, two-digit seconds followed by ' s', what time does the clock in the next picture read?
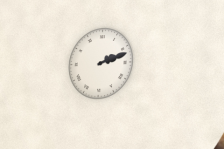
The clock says 2 h 12 min
